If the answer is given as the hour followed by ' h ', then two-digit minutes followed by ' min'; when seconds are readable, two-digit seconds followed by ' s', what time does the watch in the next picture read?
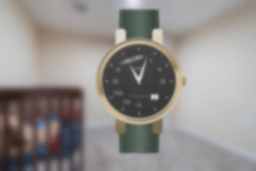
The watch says 11 h 03 min
